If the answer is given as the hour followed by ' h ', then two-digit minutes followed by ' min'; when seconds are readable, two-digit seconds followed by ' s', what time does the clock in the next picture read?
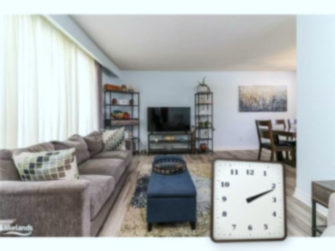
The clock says 2 h 11 min
